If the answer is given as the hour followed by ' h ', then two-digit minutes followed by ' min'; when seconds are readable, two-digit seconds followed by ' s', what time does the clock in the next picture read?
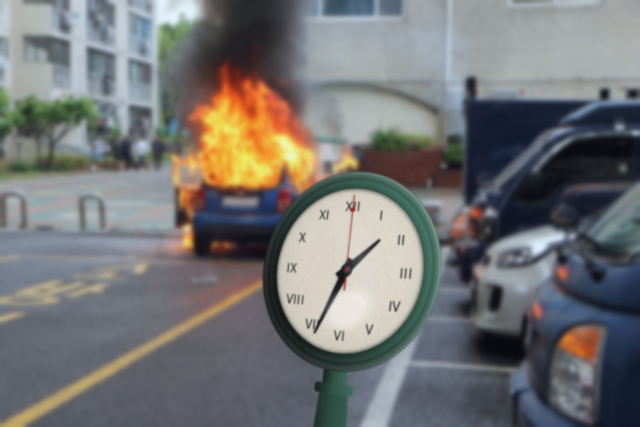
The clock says 1 h 34 min 00 s
